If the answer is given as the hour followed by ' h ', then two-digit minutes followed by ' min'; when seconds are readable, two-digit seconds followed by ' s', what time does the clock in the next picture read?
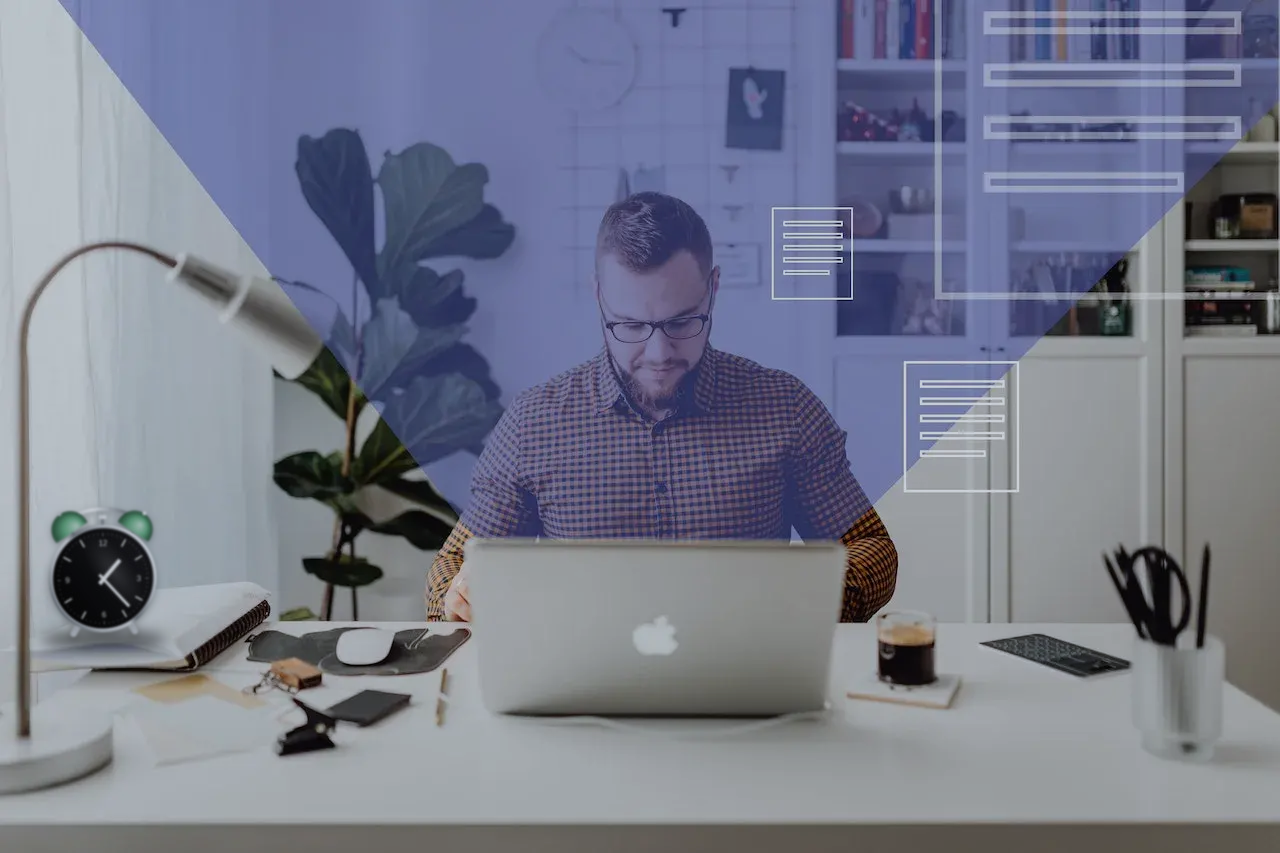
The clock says 1 h 23 min
